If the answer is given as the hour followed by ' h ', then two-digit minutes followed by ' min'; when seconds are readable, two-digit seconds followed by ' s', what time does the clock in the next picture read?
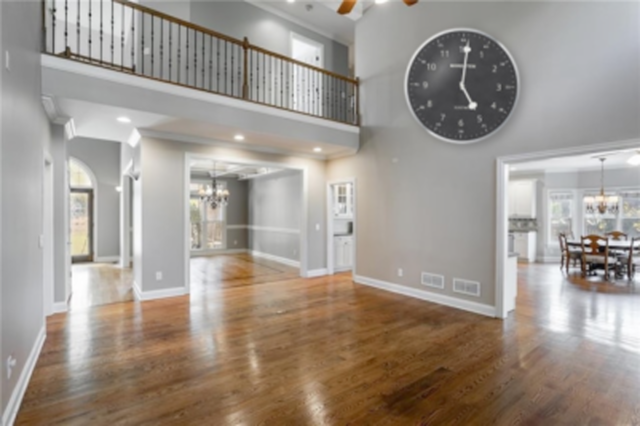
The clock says 5 h 01 min
